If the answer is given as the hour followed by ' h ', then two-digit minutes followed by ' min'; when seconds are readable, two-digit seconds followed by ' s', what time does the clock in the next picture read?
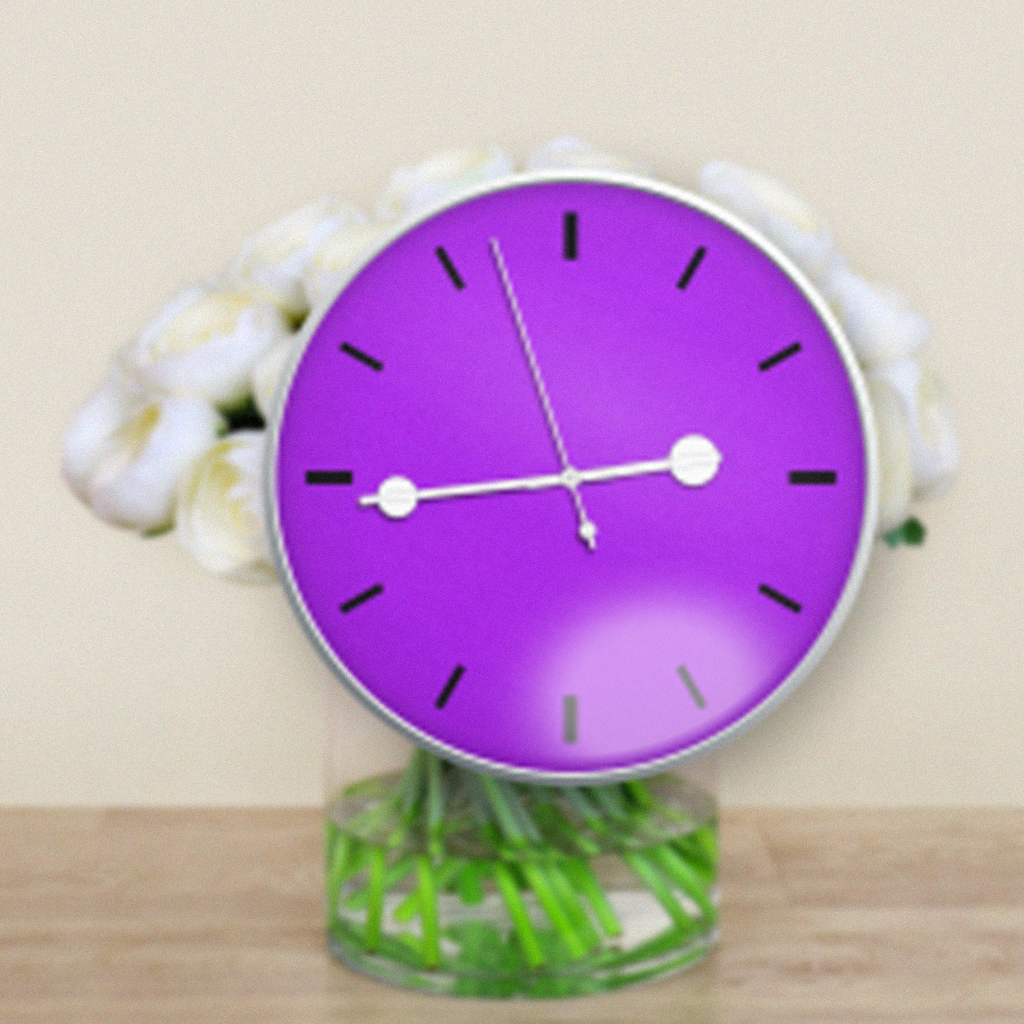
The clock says 2 h 43 min 57 s
